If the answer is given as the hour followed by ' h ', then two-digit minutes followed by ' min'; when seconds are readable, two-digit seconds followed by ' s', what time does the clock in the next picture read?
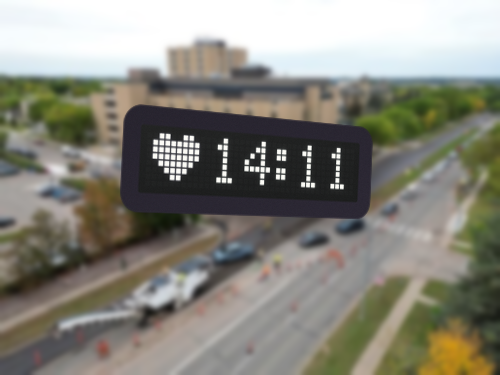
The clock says 14 h 11 min
